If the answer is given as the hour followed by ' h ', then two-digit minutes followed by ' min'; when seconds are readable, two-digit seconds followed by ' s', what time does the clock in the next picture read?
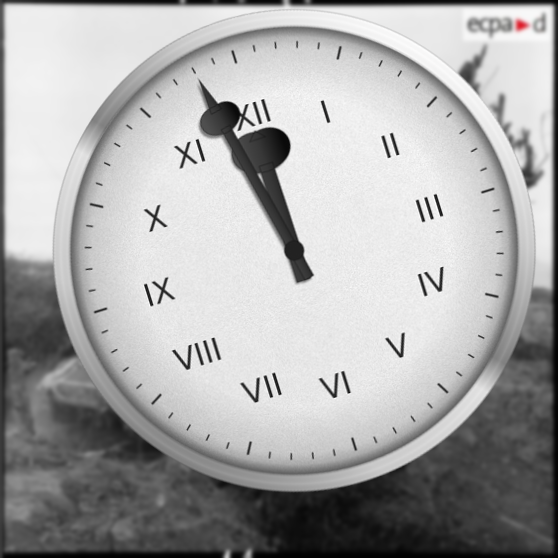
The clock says 11 h 58 min
